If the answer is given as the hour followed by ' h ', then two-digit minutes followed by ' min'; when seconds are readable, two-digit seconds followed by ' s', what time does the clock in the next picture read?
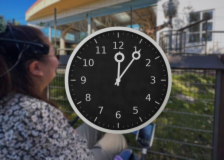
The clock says 12 h 06 min
